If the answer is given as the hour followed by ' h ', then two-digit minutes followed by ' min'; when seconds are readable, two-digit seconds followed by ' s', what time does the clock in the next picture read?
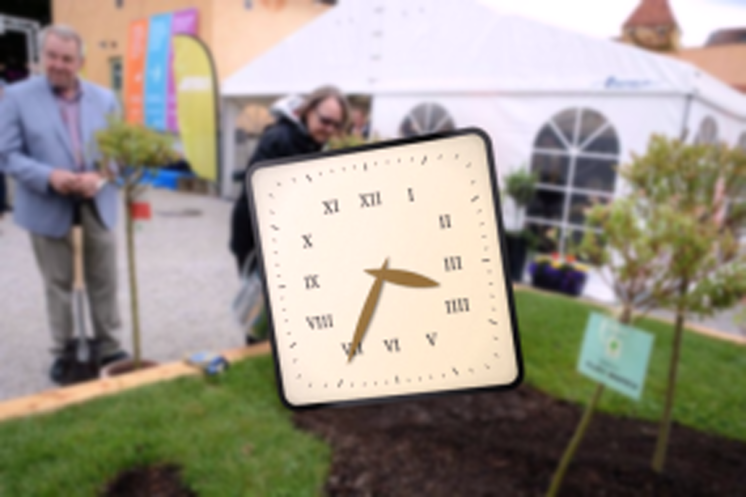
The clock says 3 h 35 min
